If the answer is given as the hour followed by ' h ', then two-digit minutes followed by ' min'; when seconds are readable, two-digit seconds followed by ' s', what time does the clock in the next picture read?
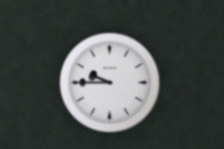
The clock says 9 h 45 min
